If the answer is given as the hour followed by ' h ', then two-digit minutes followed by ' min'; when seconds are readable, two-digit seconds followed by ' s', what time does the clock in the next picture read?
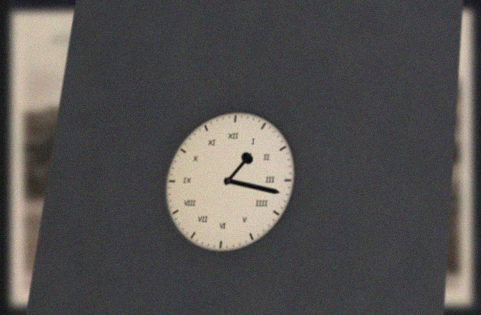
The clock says 1 h 17 min
